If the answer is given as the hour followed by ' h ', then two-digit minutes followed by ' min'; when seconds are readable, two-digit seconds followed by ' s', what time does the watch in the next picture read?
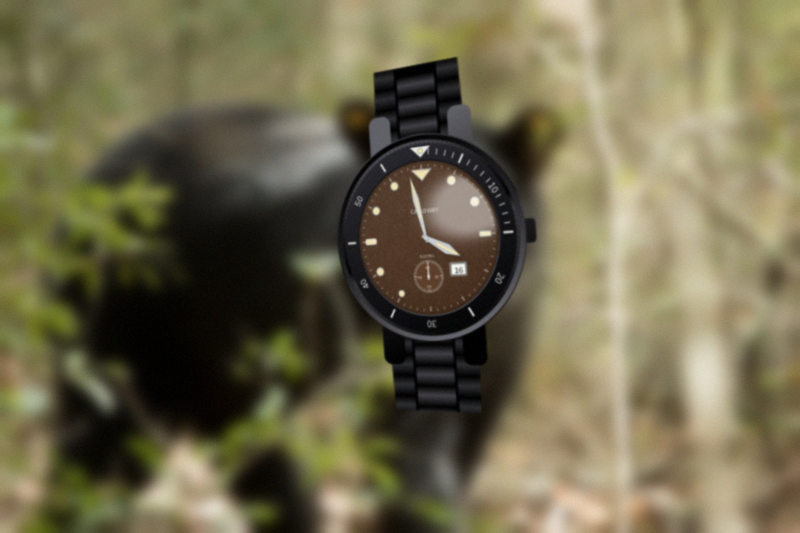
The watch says 3 h 58 min
